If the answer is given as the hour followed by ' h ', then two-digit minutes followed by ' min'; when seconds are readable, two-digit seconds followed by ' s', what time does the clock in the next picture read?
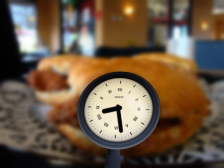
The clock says 8 h 28 min
